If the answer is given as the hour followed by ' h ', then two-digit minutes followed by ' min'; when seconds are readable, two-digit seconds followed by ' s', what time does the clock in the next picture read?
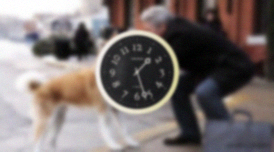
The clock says 1 h 27 min
